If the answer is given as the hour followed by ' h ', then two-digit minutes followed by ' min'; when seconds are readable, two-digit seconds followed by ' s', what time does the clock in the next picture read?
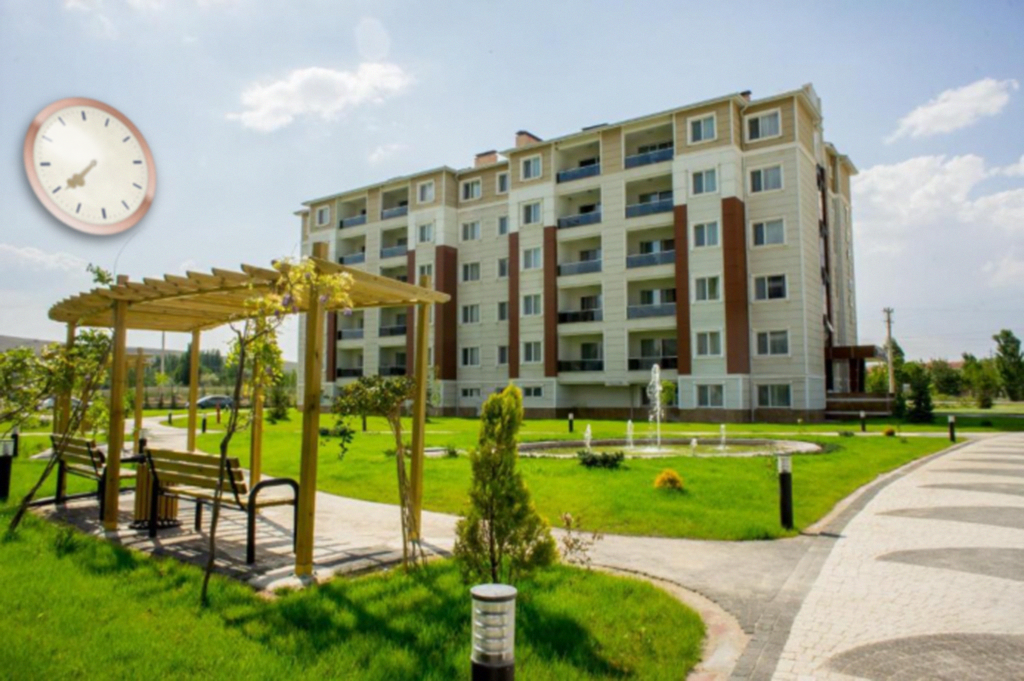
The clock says 7 h 39 min
